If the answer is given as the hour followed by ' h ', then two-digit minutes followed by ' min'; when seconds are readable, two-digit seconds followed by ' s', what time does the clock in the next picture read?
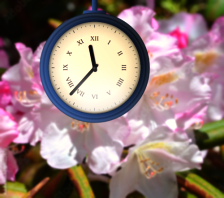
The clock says 11 h 37 min
